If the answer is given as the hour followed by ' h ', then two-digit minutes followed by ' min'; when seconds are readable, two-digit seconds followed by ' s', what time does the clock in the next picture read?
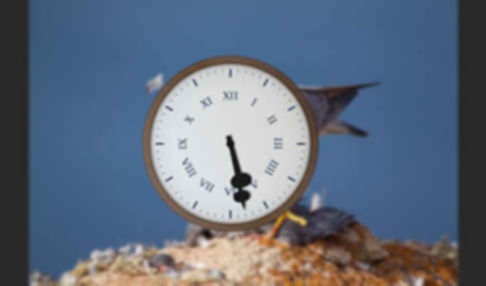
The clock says 5 h 28 min
